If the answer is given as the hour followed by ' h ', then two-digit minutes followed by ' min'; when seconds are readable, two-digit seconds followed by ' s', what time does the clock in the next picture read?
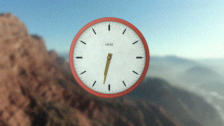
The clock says 6 h 32 min
